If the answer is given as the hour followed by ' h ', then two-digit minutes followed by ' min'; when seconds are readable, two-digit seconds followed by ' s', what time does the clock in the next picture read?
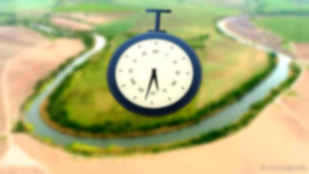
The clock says 5 h 32 min
